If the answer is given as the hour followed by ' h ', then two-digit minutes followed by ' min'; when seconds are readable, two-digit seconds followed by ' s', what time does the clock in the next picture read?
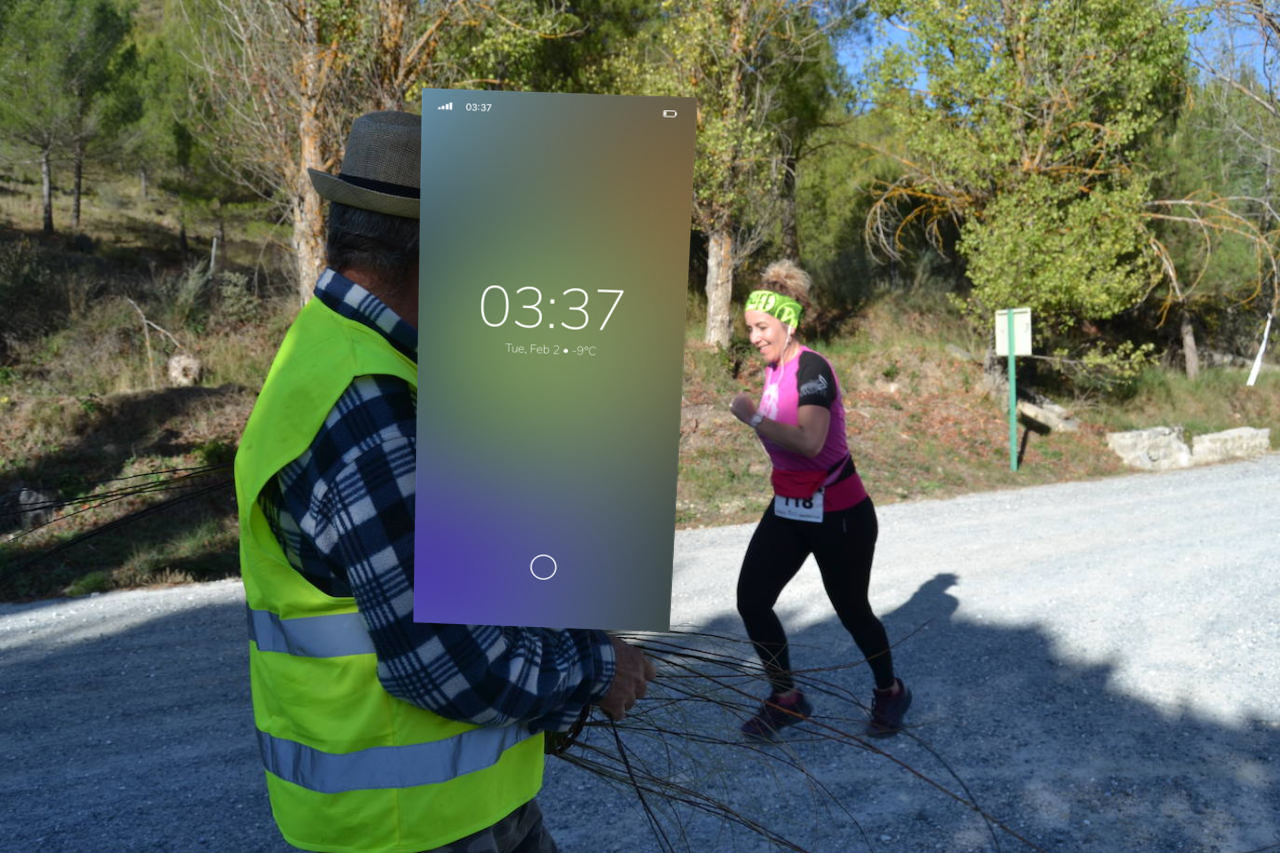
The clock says 3 h 37 min
